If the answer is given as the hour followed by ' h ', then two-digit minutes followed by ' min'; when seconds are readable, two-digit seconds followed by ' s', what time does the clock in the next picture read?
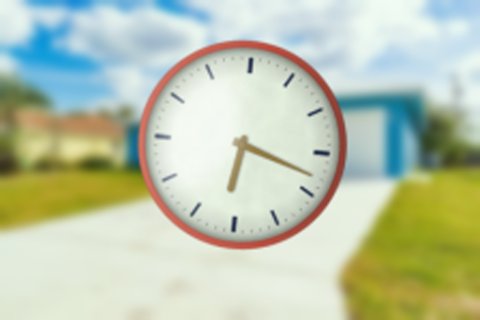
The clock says 6 h 18 min
